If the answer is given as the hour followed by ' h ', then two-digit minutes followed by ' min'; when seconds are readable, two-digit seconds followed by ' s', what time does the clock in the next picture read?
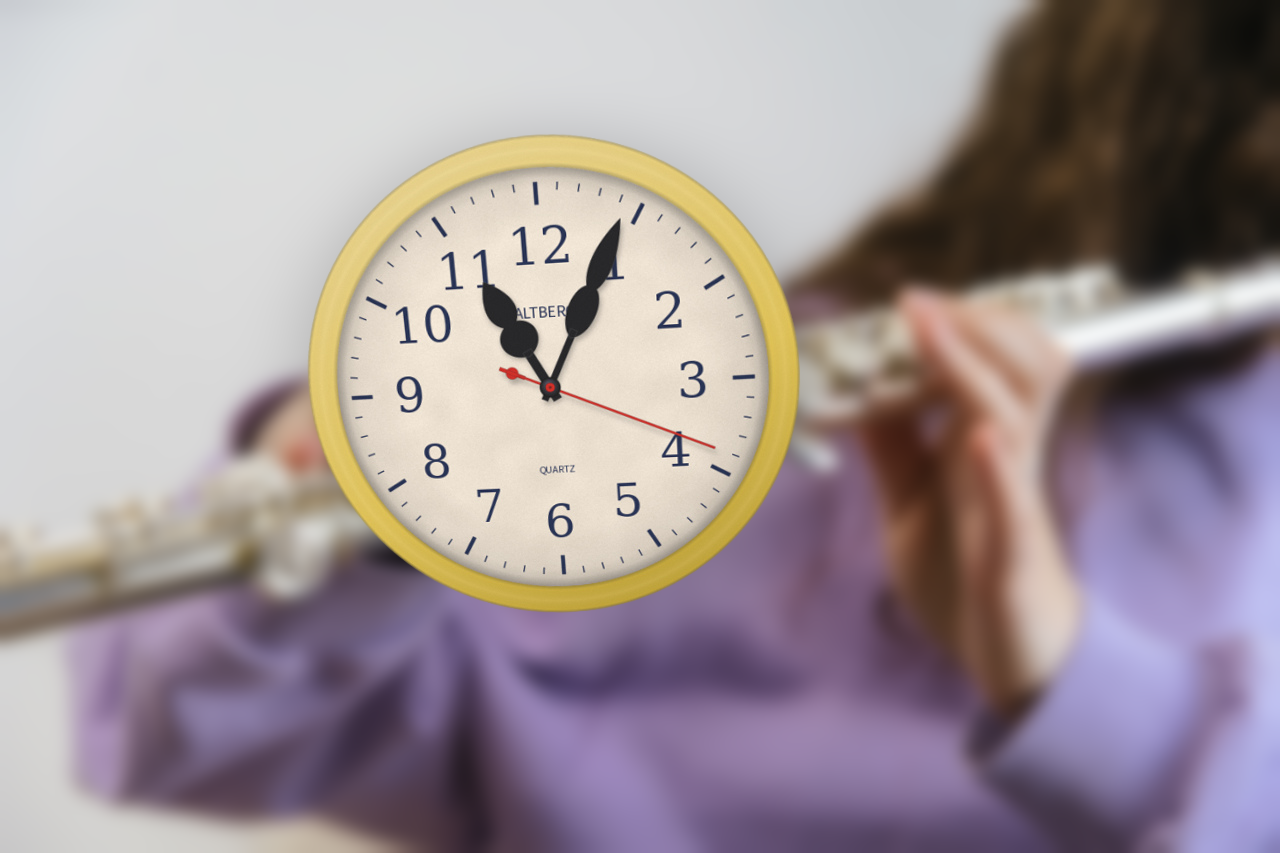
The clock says 11 h 04 min 19 s
